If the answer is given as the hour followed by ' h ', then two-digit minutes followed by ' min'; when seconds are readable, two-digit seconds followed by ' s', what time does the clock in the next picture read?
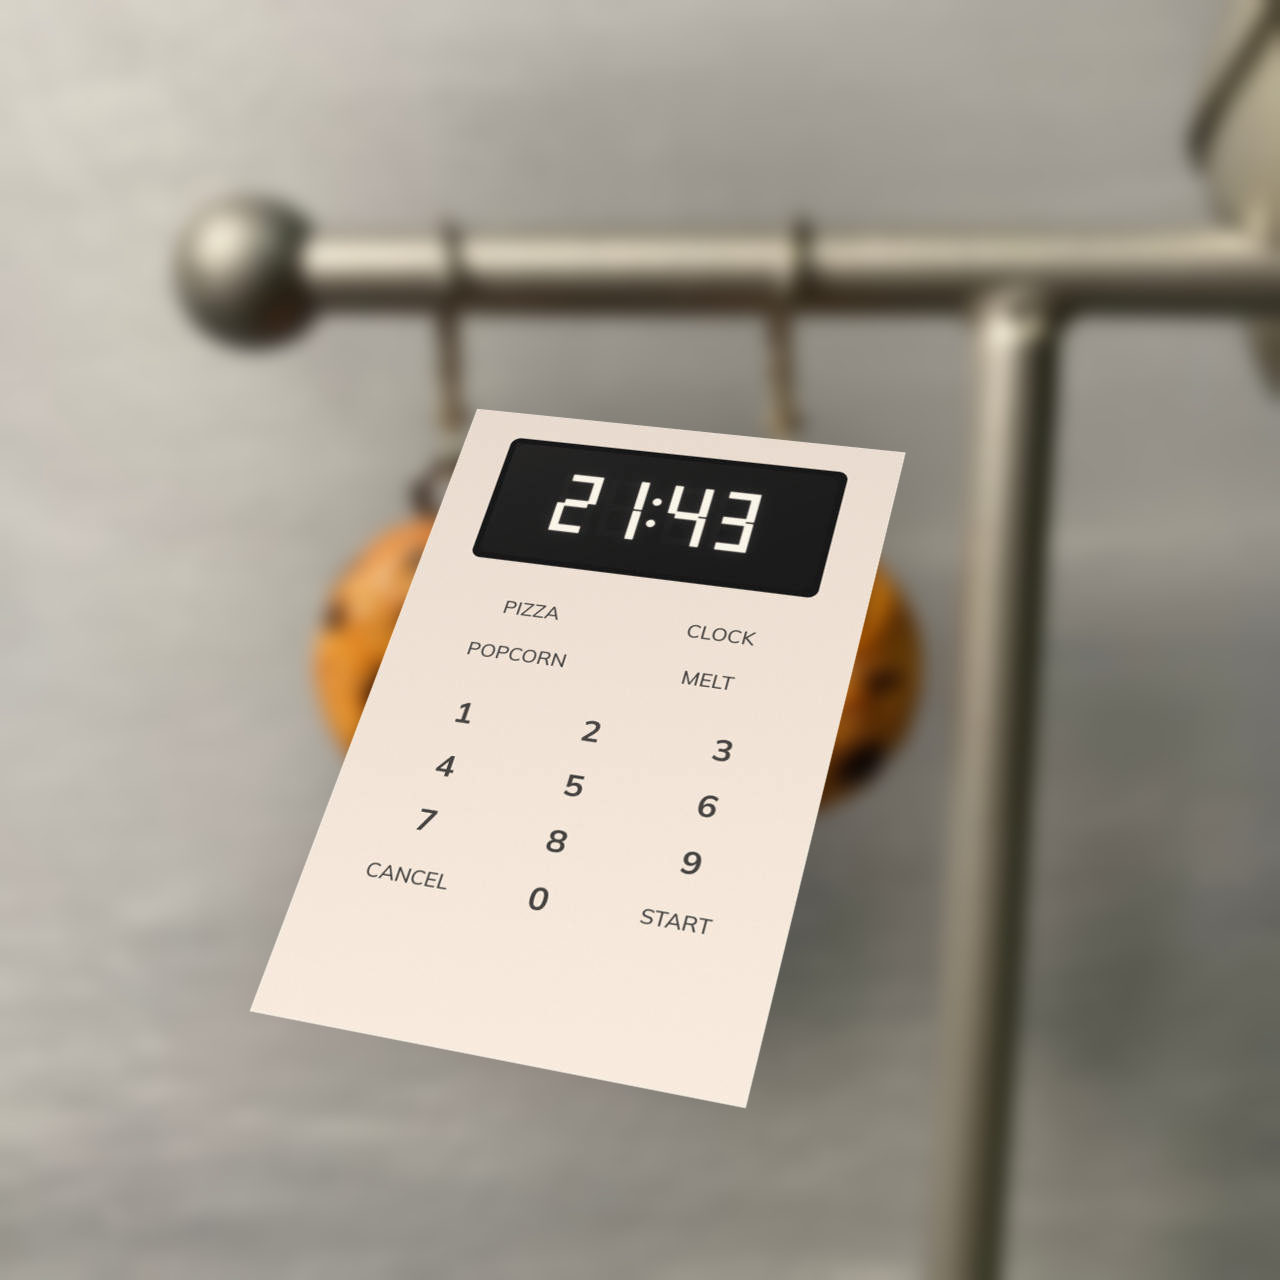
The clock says 21 h 43 min
